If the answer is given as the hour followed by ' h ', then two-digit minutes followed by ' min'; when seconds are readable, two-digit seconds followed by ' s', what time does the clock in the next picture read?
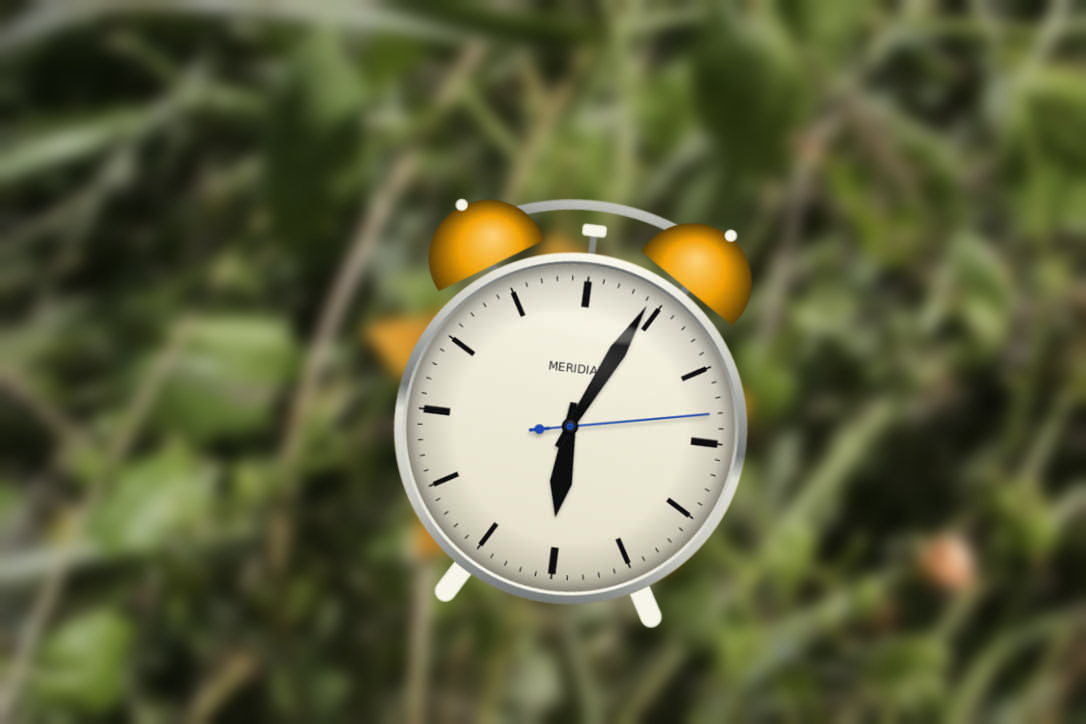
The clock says 6 h 04 min 13 s
